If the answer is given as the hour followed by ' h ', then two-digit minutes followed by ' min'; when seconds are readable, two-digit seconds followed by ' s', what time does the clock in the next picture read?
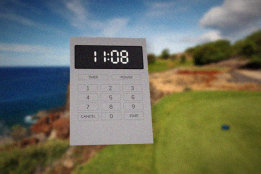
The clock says 11 h 08 min
